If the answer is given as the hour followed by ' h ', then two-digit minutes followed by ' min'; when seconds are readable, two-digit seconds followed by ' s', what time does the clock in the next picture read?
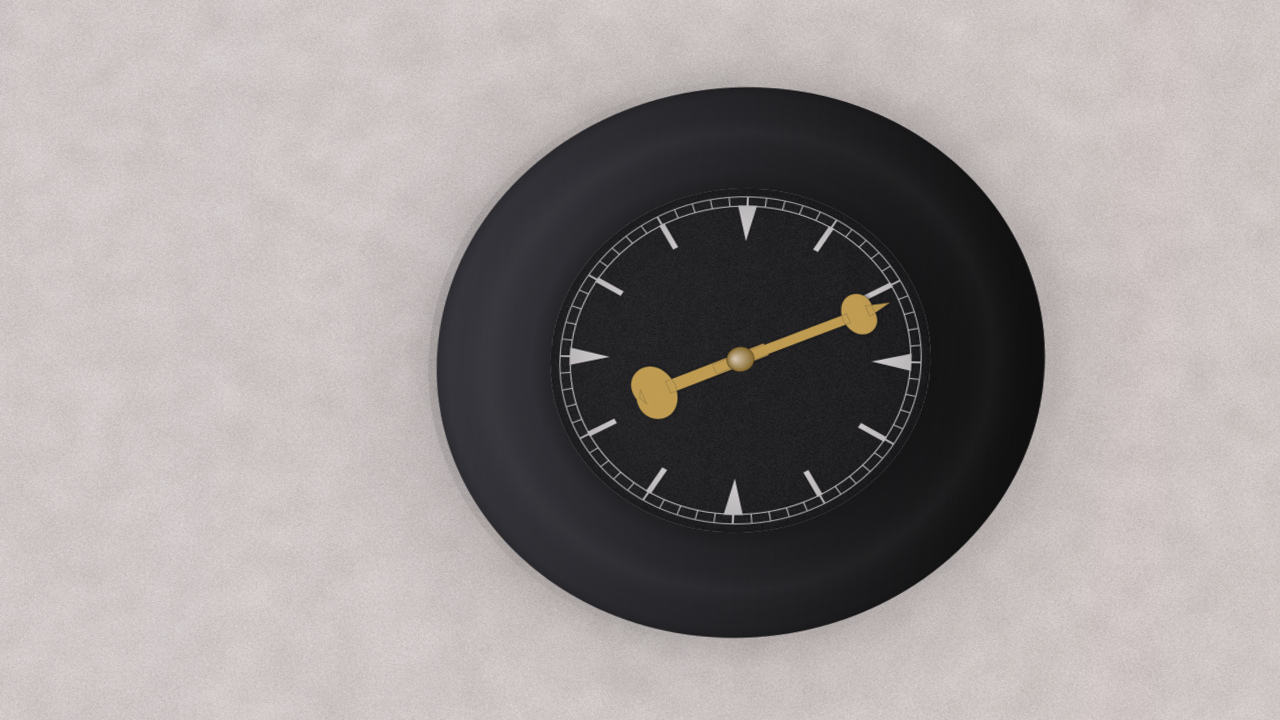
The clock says 8 h 11 min
